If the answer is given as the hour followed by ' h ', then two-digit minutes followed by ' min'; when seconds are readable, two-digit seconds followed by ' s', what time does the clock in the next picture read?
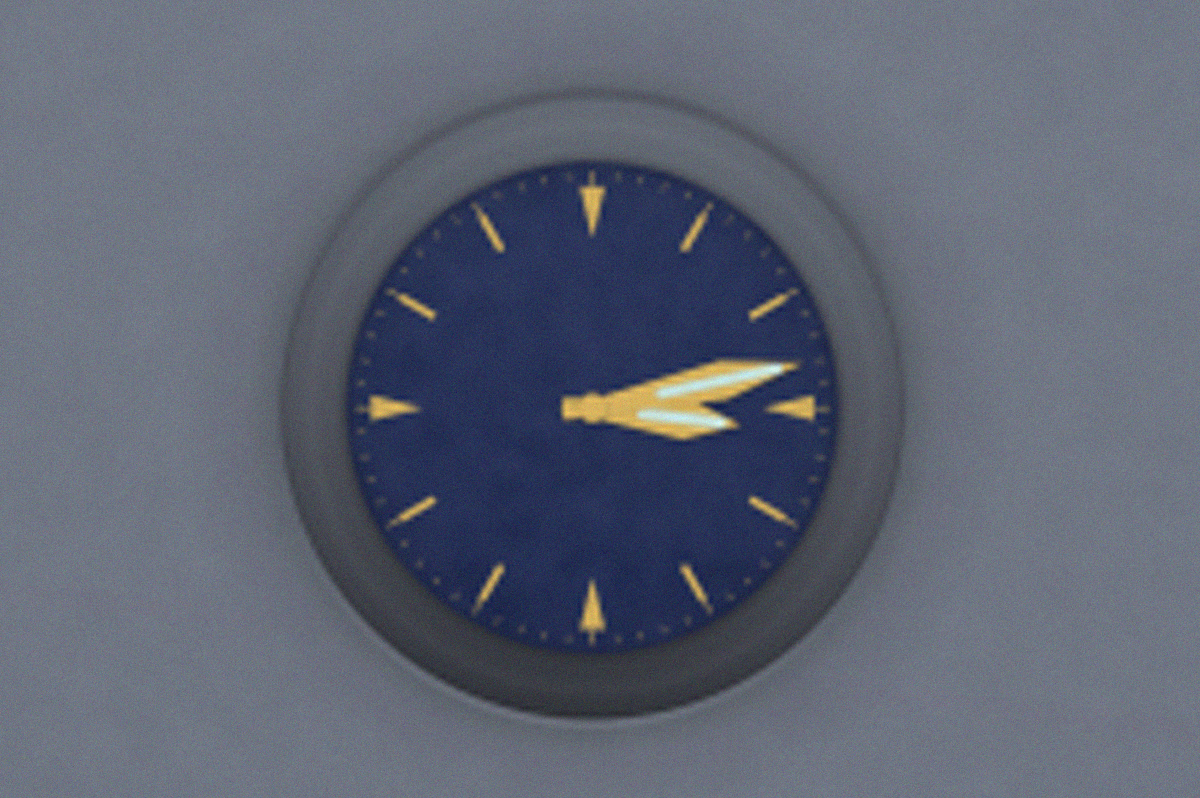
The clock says 3 h 13 min
